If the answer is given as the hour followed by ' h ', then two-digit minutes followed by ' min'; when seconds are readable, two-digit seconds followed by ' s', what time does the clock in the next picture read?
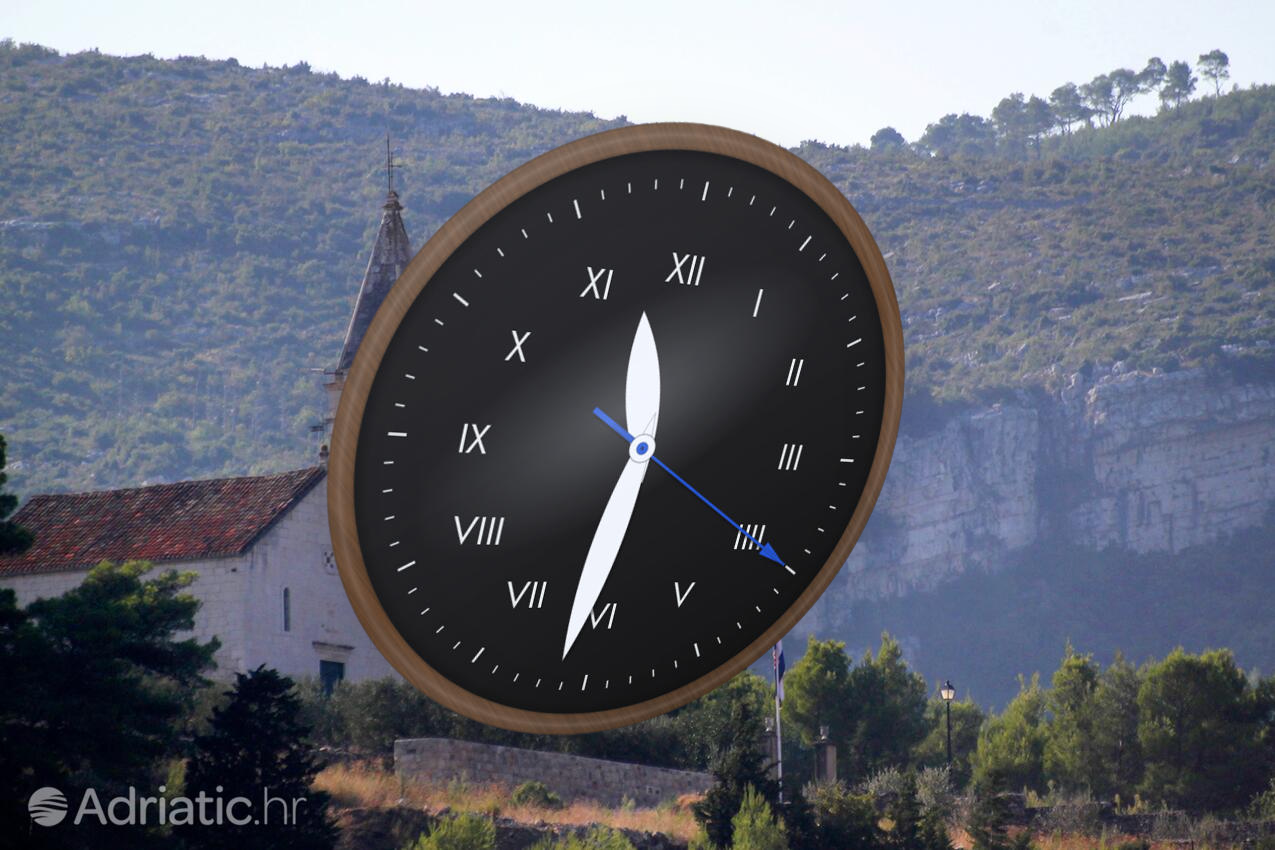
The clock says 11 h 31 min 20 s
